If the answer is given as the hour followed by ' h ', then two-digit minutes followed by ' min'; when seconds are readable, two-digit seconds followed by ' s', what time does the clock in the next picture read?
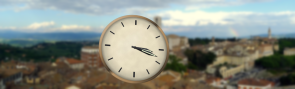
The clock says 3 h 18 min
